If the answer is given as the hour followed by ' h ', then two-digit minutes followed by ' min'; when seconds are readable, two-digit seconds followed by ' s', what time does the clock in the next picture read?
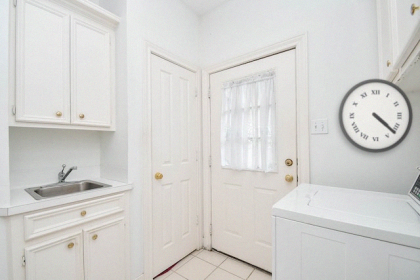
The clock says 4 h 22 min
